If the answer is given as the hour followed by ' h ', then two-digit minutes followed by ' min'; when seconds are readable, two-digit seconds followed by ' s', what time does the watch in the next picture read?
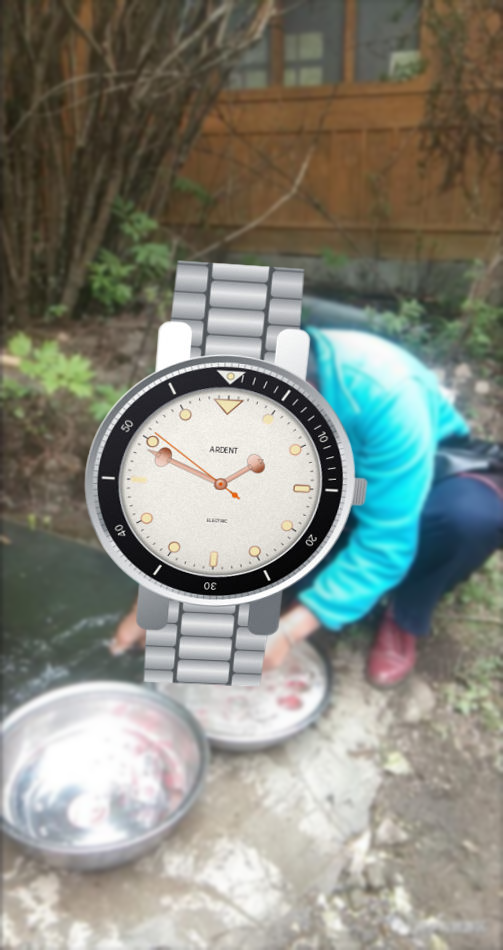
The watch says 1 h 48 min 51 s
